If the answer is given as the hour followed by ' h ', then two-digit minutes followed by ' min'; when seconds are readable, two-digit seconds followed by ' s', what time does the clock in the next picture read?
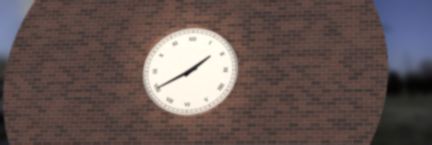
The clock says 1 h 40 min
